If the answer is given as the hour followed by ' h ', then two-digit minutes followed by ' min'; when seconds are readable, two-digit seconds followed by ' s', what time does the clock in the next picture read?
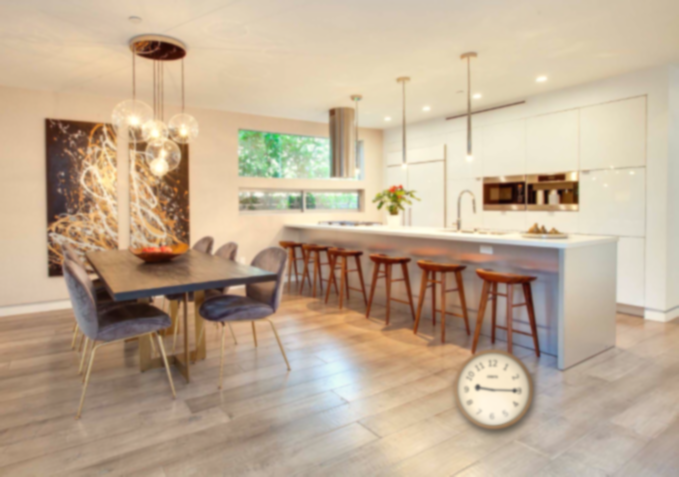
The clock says 9 h 15 min
